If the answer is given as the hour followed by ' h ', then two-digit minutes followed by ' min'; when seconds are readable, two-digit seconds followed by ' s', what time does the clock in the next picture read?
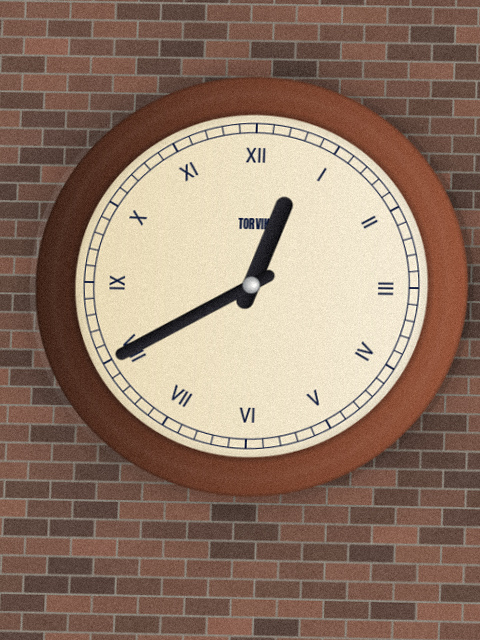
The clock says 12 h 40 min
